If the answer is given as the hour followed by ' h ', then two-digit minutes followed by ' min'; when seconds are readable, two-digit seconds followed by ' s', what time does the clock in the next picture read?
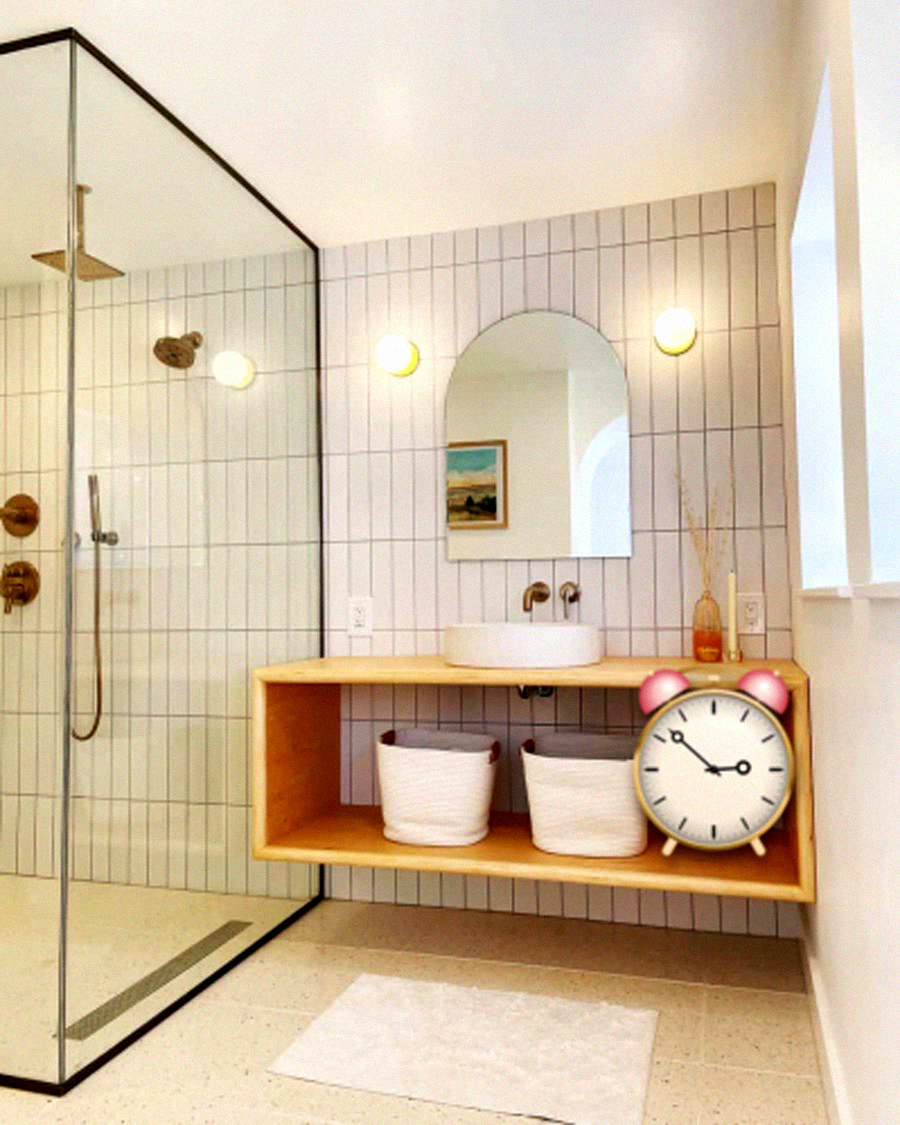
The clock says 2 h 52 min
